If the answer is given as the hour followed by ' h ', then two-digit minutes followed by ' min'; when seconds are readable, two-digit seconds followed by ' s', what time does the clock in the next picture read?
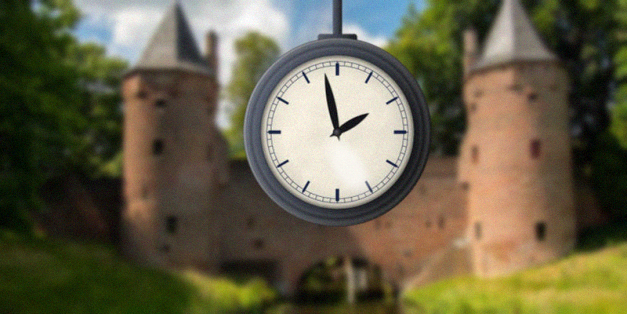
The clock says 1 h 58 min
